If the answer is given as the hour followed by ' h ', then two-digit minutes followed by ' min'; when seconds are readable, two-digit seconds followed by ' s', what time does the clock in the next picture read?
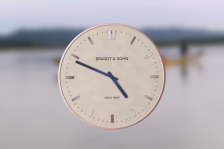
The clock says 4 h 49 min
